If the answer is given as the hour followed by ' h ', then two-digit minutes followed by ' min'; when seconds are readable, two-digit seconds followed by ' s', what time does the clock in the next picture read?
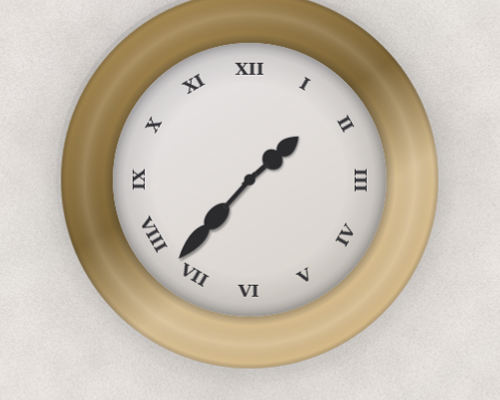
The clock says 1 h 37 min
